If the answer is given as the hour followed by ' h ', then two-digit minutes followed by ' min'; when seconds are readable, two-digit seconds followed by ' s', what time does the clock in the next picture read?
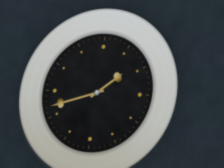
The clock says 1 h 42 min
